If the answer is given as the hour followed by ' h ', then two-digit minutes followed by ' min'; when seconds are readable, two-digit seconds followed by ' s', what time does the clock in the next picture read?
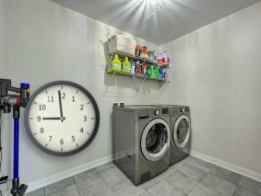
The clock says 8 h 59 min
